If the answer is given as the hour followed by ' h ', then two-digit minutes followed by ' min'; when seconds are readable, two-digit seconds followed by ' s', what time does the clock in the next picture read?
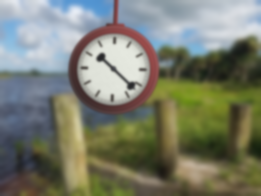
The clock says 10 h 22 min
